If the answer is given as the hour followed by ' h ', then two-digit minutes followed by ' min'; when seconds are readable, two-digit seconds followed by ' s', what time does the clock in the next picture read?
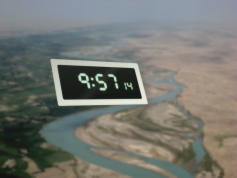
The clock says 9 h 57 min 14 s
